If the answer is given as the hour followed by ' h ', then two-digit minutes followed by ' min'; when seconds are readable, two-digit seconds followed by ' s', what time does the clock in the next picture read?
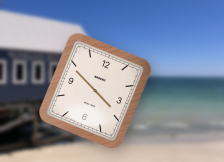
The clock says 3 h 49 min
